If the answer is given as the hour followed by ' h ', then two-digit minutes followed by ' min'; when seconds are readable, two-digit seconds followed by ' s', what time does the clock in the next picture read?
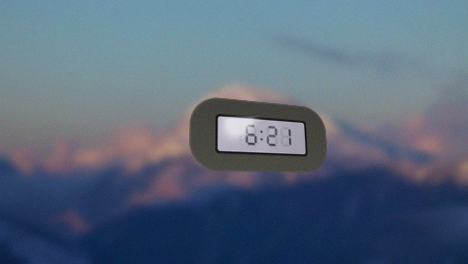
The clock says 6 h 21 min
